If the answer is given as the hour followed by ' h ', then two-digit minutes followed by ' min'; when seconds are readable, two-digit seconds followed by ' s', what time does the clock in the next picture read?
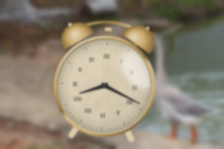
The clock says 8 h 19 min
